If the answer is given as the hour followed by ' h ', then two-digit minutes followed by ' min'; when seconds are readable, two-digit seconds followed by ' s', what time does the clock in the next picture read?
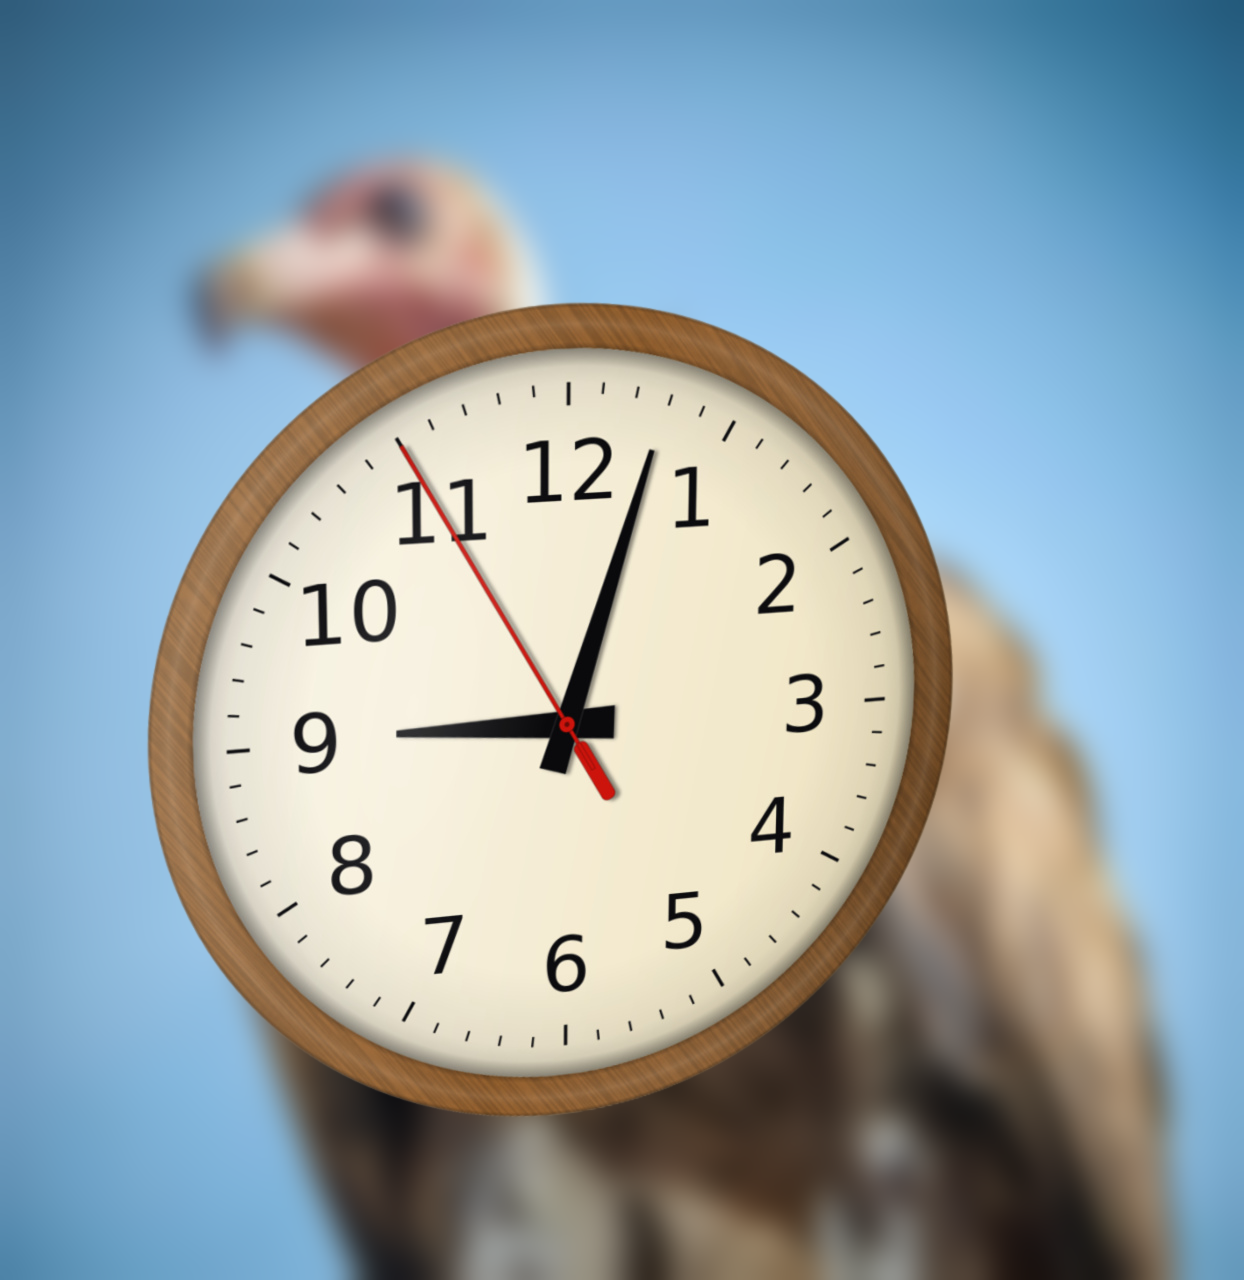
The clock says 9 h 02 min 55 s
